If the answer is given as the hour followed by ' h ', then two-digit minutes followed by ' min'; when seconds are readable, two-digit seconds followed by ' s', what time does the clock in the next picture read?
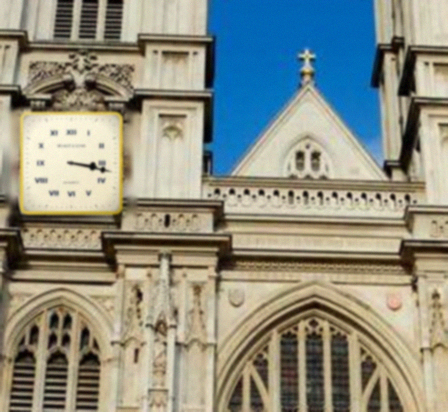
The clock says 3 h 17 min
